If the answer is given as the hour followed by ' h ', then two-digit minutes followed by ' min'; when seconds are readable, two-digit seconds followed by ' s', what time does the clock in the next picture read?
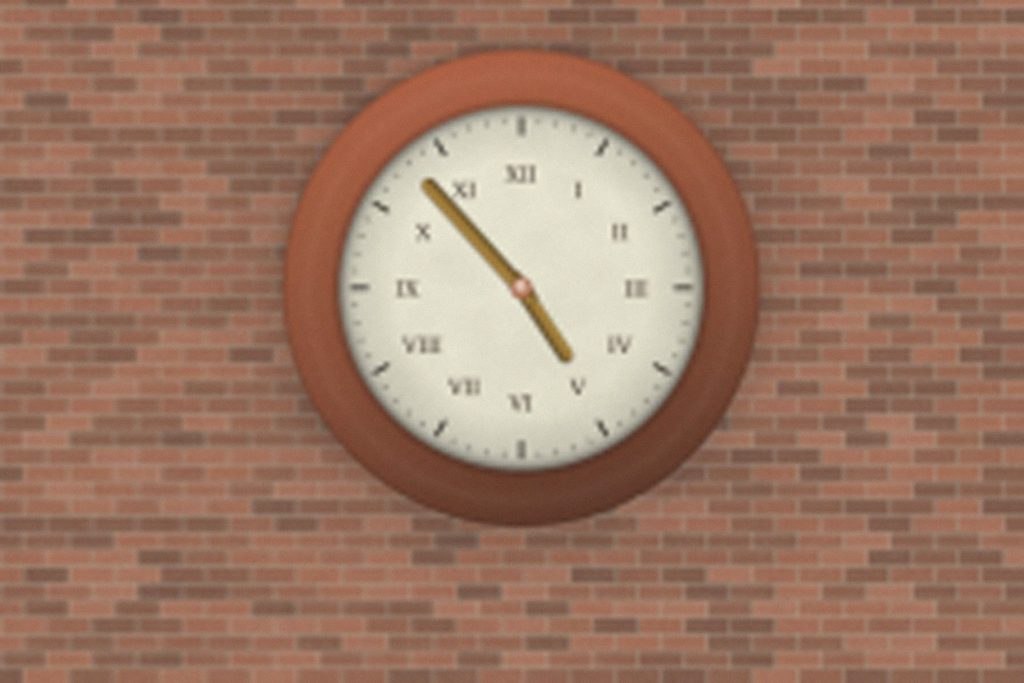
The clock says 4 h 53 min
